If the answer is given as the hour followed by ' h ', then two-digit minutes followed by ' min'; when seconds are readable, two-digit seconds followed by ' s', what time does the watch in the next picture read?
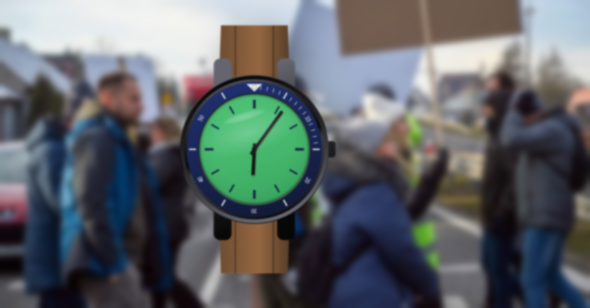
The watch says 6 h 06 min
